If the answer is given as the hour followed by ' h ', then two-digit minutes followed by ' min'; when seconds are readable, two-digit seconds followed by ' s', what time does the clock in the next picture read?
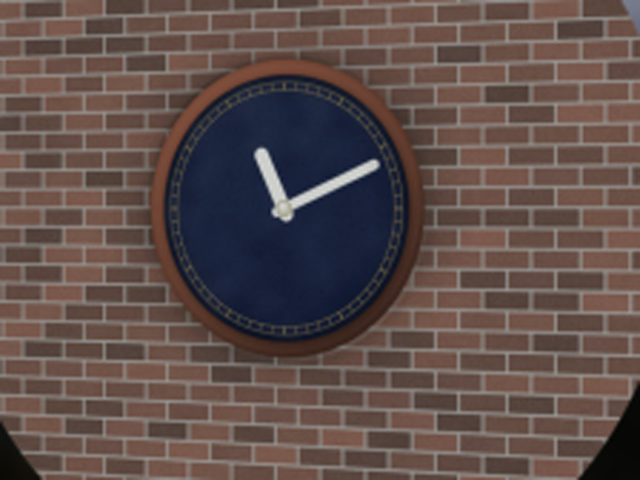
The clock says 11 h 11 min
